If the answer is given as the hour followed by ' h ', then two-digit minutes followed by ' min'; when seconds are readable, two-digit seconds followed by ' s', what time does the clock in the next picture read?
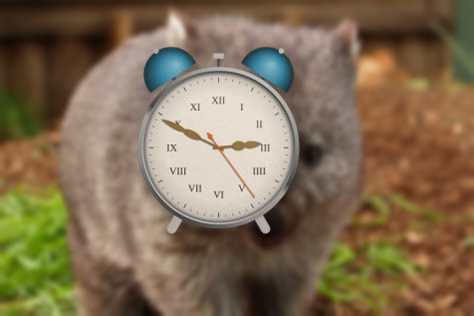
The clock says 2 h 49 min 24 s
